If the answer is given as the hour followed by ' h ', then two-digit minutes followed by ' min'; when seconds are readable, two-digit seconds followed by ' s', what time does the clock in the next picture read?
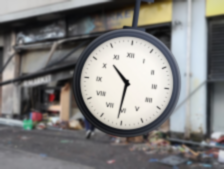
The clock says 10 h 31 min
